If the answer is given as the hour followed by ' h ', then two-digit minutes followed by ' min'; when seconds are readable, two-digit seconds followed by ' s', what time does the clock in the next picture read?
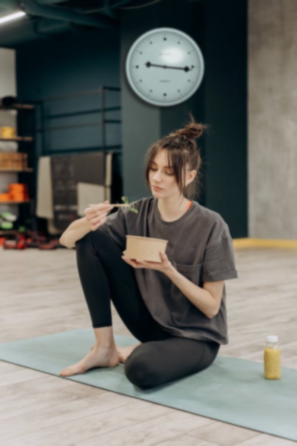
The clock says 9 h 16 min
